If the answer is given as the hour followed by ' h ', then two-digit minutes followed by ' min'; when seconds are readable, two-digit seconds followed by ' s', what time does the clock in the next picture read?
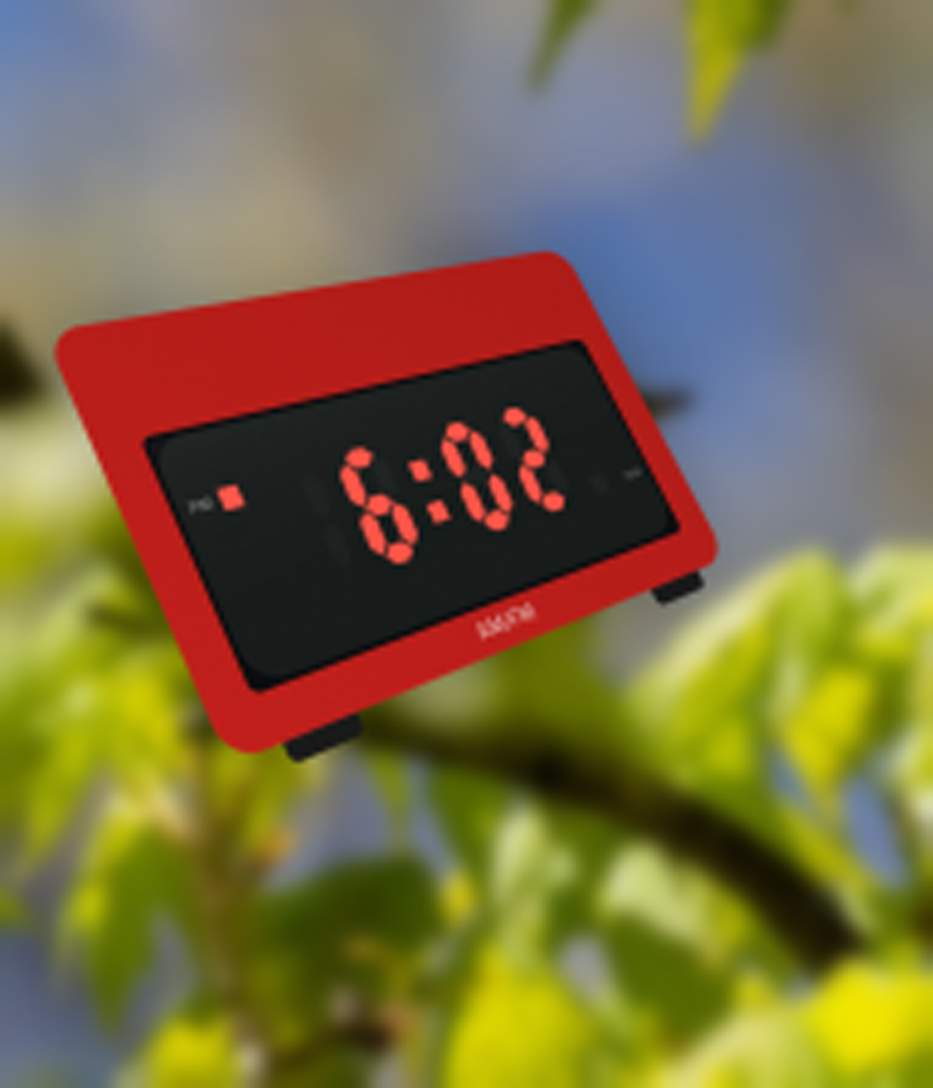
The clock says 6 h 02 min
